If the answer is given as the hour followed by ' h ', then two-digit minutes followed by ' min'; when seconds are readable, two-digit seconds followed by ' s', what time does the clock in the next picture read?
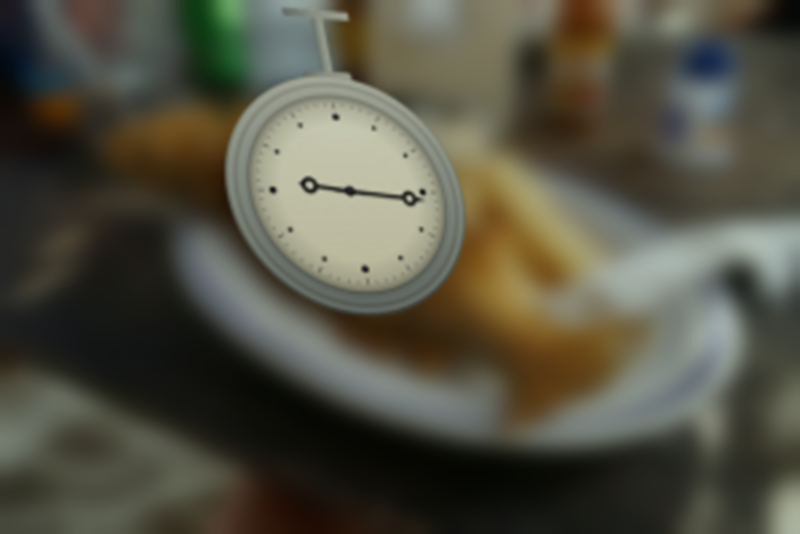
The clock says 9 h 16 min
